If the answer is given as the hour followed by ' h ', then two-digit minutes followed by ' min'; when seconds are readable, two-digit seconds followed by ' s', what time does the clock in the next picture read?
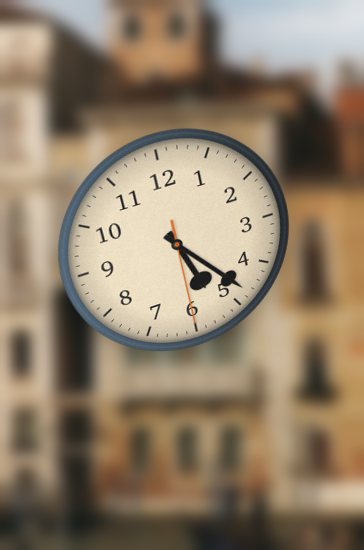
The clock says 5 h 23 min 30 s
